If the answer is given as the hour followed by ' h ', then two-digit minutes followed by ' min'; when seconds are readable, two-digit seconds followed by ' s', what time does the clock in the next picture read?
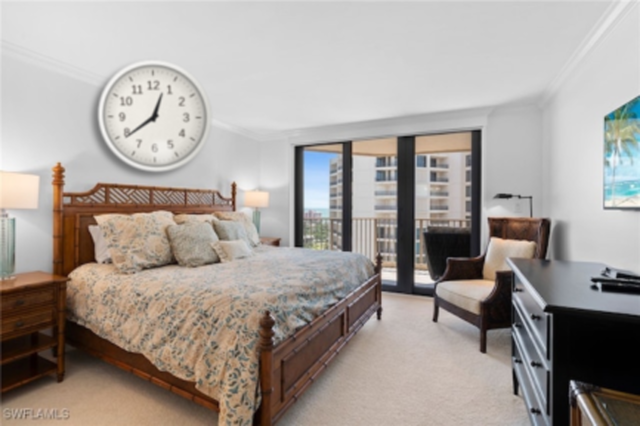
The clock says 12 h 39 min
